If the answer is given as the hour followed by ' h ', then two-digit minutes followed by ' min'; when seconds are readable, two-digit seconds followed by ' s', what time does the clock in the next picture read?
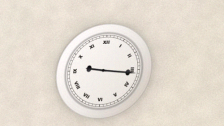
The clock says 9 h 16 min
